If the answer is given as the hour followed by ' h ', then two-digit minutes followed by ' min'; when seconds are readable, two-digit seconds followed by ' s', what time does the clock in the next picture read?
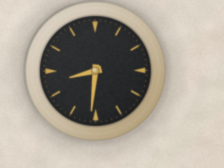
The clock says 8 h 31 min
